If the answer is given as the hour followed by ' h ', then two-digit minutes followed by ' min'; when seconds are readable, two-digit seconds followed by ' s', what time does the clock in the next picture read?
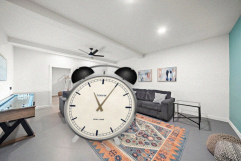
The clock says 11 h 05 min
